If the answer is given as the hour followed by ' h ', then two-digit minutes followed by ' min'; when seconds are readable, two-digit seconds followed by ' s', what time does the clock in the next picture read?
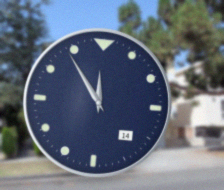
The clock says 11 h 54 min
